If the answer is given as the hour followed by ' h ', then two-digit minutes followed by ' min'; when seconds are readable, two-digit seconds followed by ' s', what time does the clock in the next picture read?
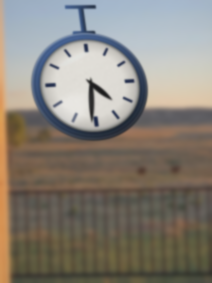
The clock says 4 h 31 min
